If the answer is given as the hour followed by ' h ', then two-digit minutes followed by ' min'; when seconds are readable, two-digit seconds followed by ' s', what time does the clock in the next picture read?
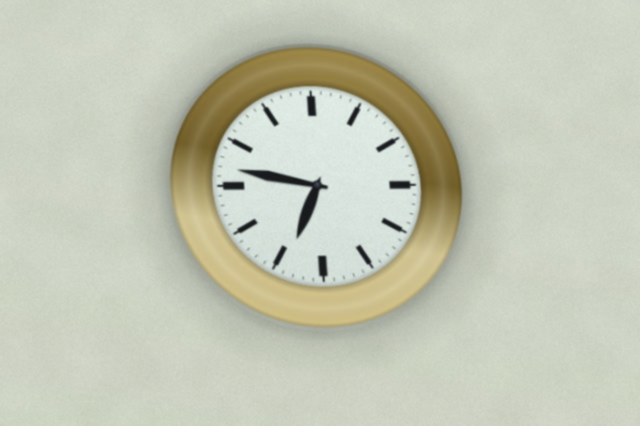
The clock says 6 h 47 min
